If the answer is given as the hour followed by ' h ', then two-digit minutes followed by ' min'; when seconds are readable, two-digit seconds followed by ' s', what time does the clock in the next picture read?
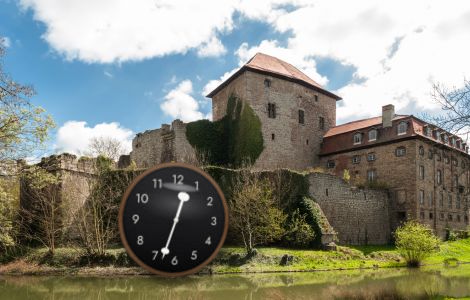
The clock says 12 h 33 min
